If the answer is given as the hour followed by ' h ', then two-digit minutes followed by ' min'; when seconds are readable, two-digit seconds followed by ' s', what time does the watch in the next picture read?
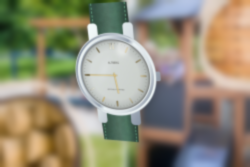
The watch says 5 h 45 min
